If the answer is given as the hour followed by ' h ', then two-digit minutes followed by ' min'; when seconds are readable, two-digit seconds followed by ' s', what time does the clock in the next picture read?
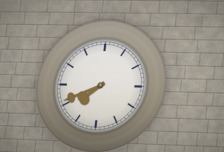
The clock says 7 h 41 min
